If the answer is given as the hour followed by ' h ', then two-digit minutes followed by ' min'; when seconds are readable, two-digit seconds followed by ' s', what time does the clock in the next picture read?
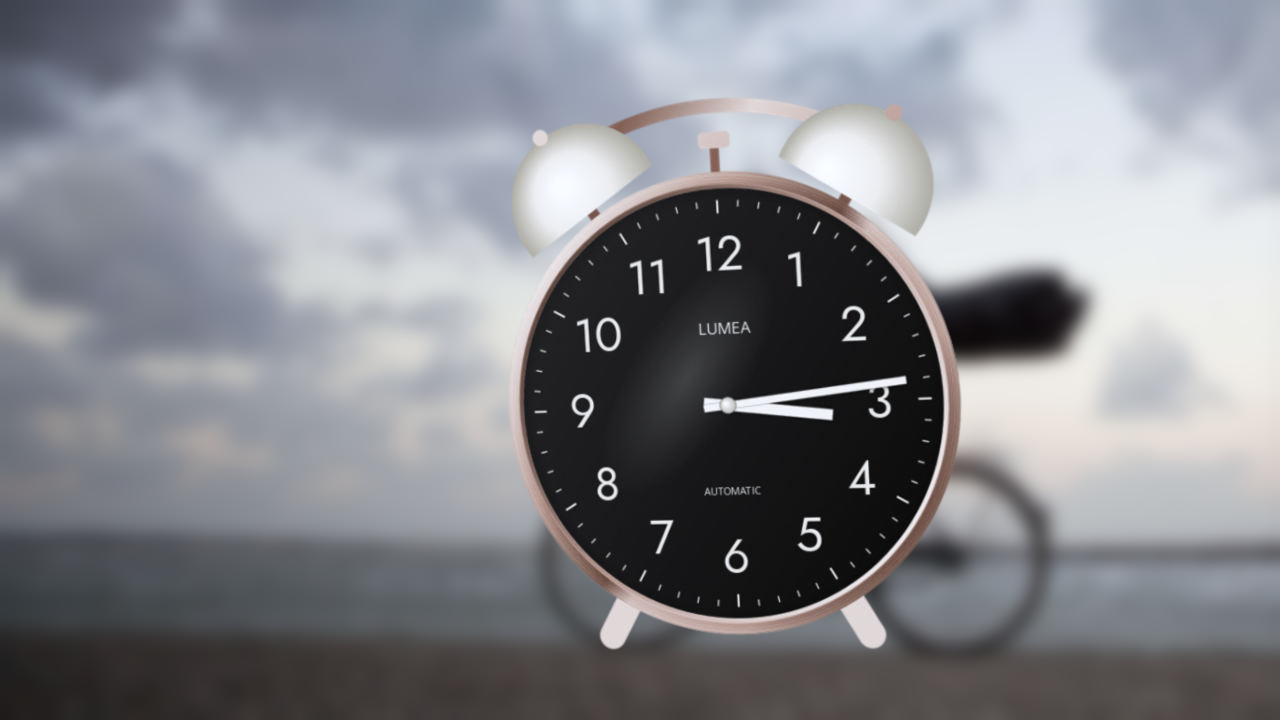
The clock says 3 h 14 min
